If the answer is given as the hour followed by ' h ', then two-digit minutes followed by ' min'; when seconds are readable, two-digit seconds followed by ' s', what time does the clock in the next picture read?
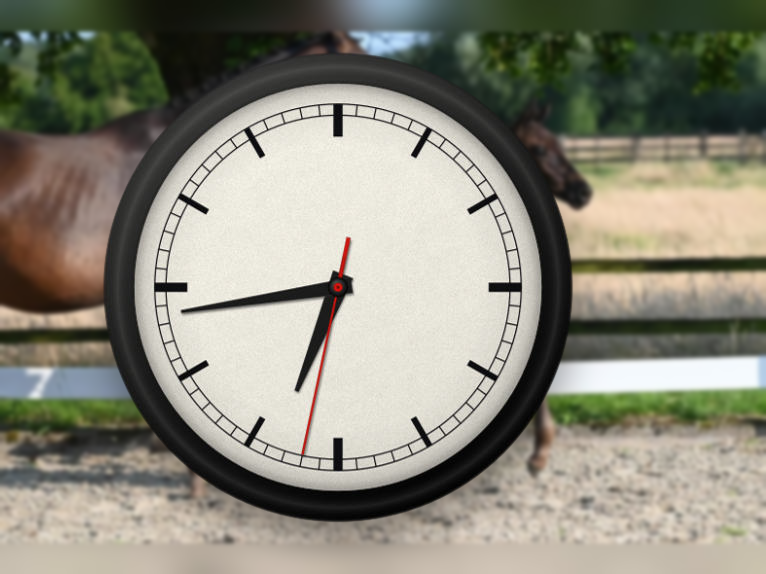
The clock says 6 h 43 min 32 s
